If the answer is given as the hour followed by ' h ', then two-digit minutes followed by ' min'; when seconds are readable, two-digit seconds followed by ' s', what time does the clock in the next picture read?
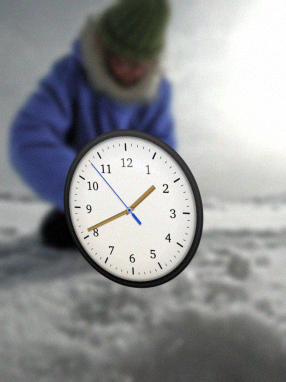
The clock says 1 h 40 min 53 s
